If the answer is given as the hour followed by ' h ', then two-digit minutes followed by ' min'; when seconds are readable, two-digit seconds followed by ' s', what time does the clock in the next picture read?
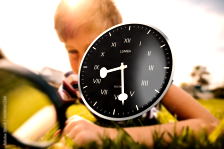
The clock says 8 h 28 min
